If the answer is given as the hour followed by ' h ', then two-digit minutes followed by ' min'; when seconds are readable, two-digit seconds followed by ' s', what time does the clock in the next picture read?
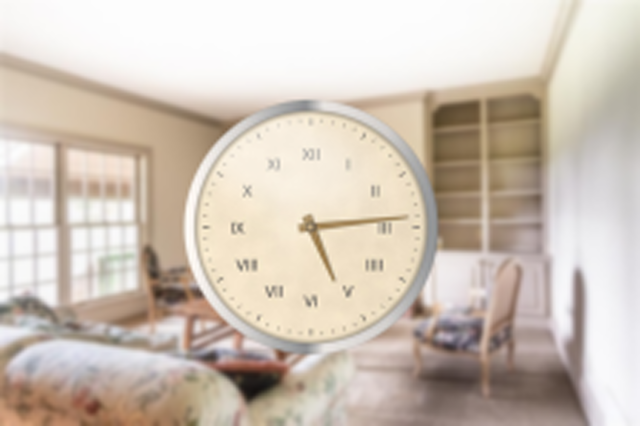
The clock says 5 h 14 min
